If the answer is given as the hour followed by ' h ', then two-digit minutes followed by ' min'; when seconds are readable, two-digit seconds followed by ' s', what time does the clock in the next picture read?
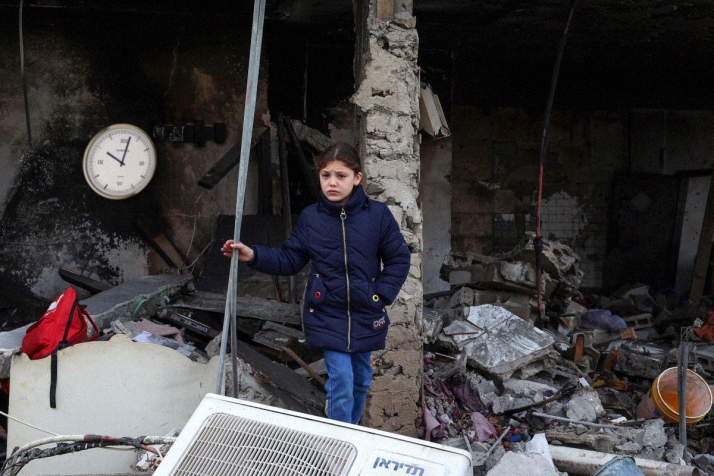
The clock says 10 h 02 min
